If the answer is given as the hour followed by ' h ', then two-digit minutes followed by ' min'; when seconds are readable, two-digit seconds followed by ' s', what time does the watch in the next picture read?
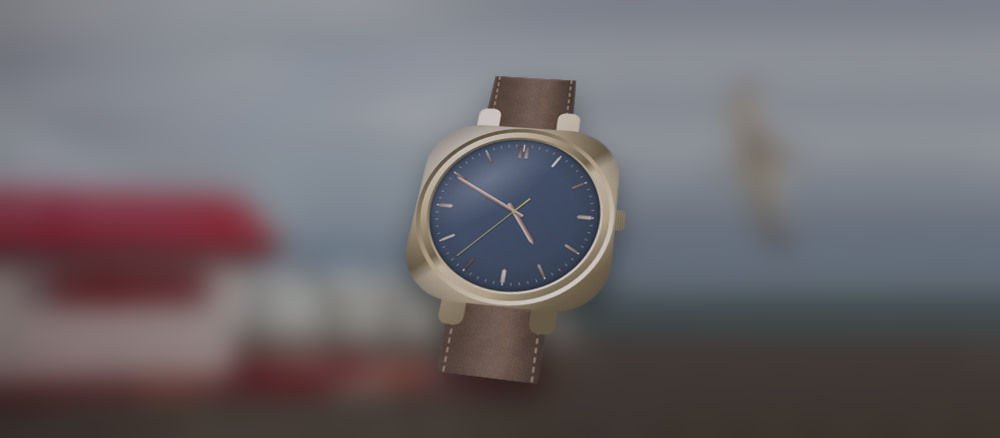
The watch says 4 h 49 min 37 s
